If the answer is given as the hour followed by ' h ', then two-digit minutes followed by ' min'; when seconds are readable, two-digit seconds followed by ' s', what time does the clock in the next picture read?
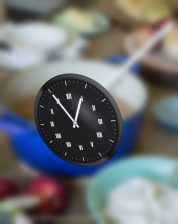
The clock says 12 h 55 min
